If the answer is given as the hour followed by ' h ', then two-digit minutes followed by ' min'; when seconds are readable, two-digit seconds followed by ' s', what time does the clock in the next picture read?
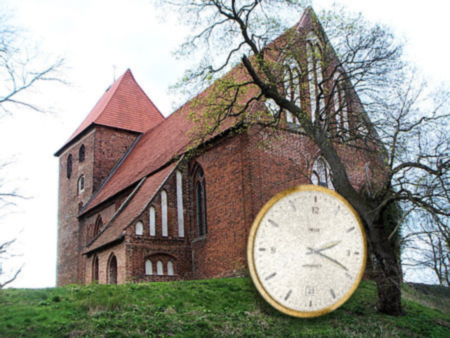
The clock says 2 h 19 min
